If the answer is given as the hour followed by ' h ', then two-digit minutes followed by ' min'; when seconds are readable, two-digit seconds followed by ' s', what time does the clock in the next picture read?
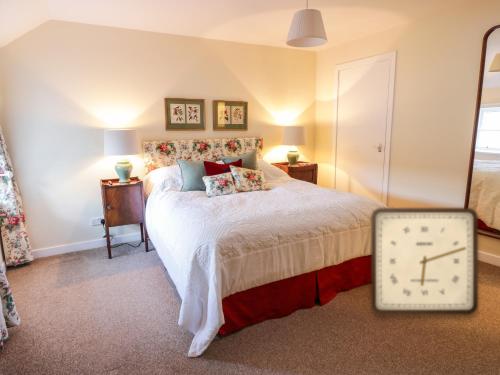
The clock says 6 h 12 min
